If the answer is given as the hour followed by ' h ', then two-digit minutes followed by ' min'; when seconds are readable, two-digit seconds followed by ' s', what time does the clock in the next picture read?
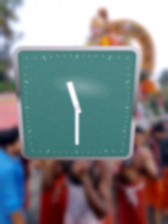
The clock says 11 h 30 min
